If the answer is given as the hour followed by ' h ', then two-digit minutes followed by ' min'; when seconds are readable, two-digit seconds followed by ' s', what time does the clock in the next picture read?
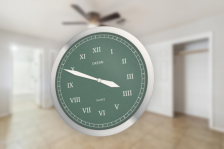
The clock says 3 h 49 min
